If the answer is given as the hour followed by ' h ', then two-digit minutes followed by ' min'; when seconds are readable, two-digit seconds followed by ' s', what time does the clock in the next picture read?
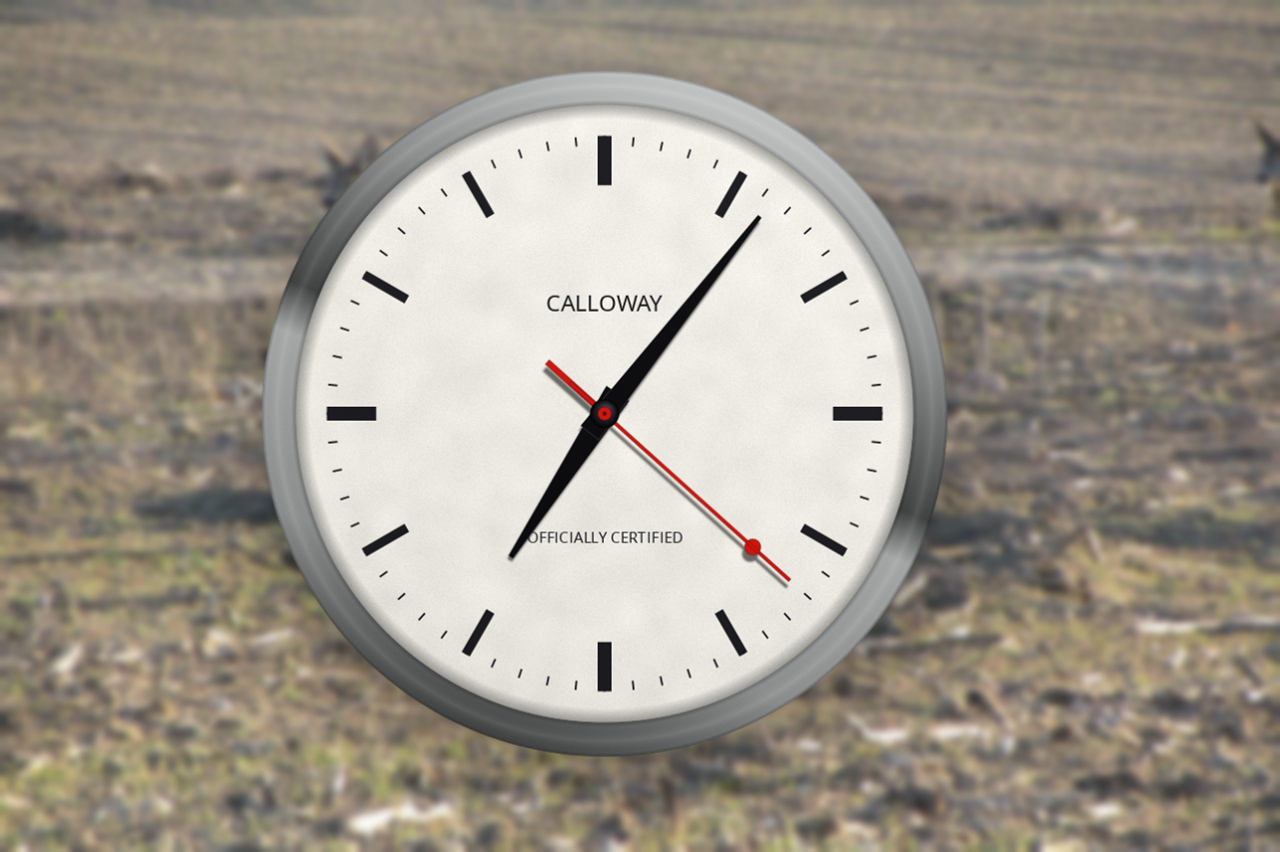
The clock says 7 h 06 min 22 s
